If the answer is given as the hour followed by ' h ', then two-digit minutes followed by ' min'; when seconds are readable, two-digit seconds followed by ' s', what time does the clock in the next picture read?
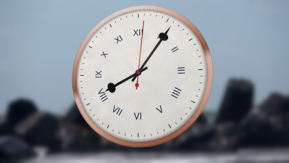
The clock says 8 h 06 min 01 s
